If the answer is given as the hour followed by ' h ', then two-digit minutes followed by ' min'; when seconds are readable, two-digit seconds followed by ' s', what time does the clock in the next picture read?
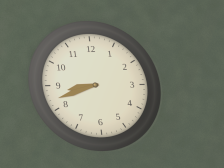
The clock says 8 h 42 min
